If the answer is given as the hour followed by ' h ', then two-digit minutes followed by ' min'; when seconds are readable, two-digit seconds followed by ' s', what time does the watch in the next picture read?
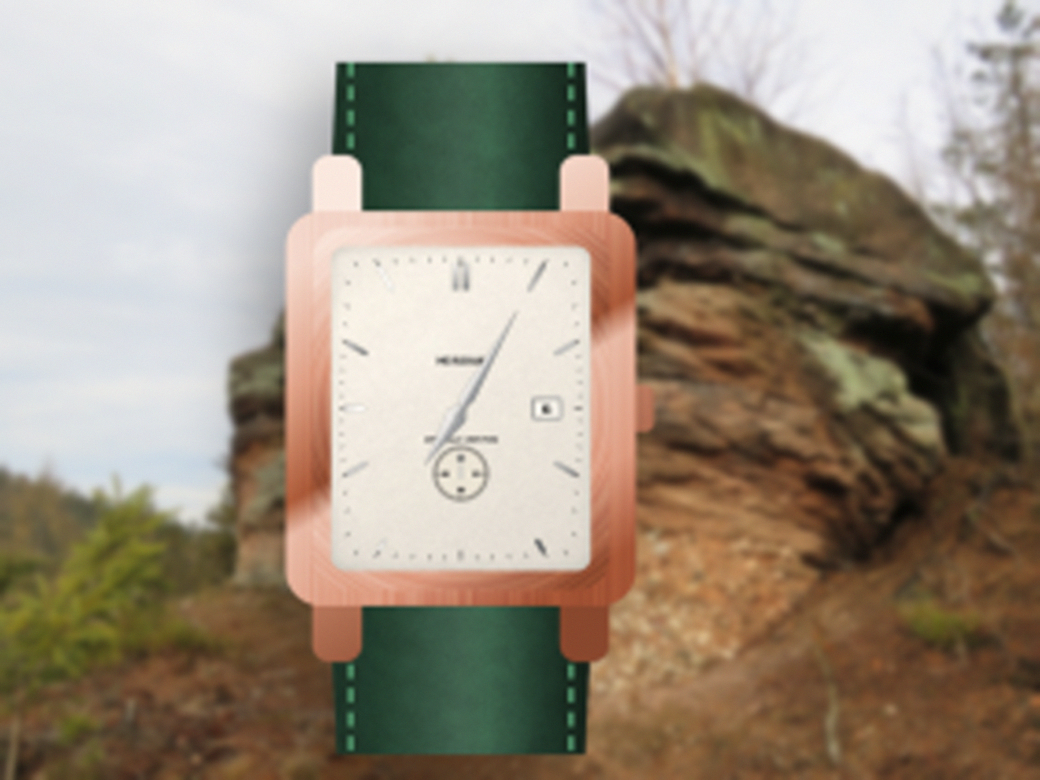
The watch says 7 h 05 min
